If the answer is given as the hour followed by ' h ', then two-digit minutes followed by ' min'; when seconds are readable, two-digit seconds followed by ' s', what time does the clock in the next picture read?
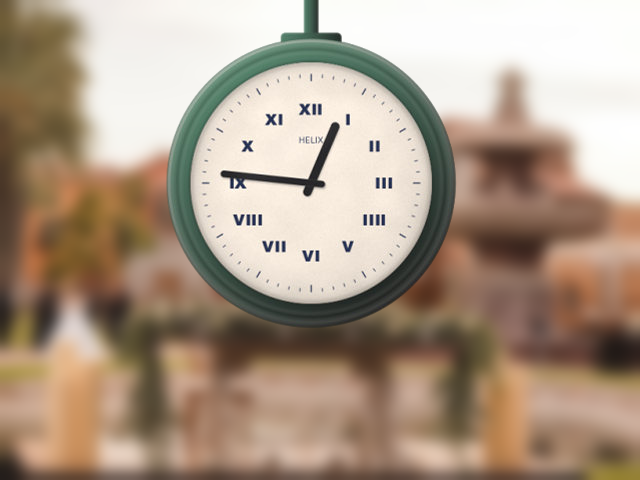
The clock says 12 h 46 min
